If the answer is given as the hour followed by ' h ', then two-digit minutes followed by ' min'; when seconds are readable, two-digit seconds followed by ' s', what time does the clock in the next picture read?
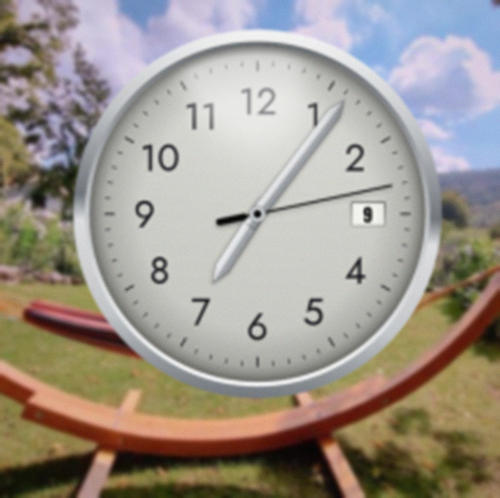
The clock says 7 h 06 min 13 s
